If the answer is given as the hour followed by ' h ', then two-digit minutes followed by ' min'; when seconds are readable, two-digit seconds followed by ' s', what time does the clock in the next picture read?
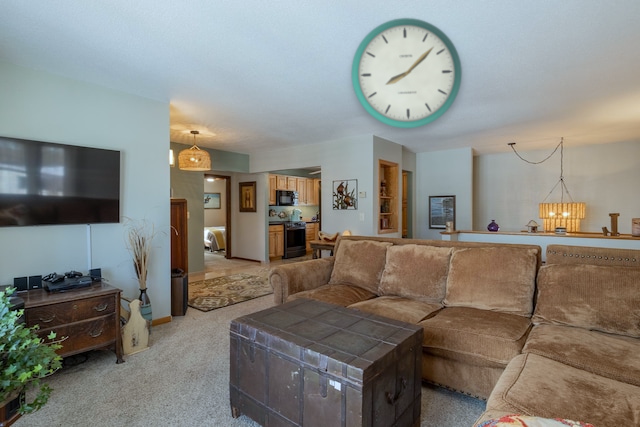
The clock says 8 h 08 min
